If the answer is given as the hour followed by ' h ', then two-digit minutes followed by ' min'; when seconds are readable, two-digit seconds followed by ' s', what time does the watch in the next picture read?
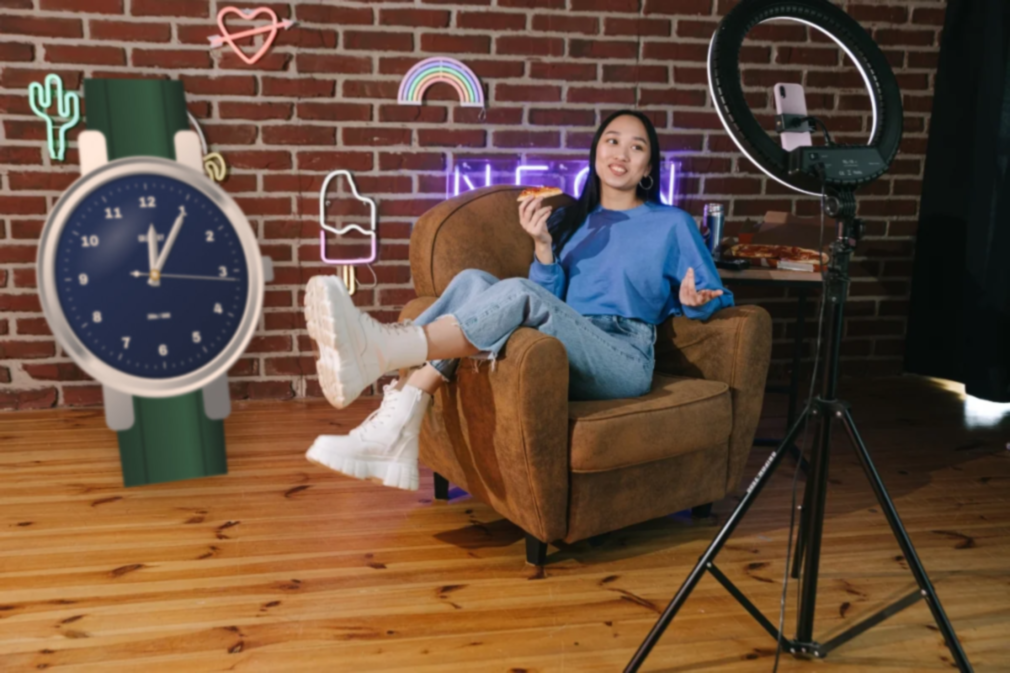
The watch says 12 h 05 min 16 s
